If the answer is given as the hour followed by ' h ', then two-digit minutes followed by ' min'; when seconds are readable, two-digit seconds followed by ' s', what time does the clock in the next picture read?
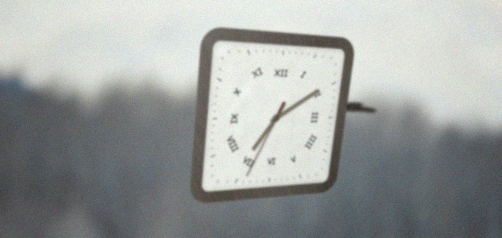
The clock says 7 h 09 min 34 s
